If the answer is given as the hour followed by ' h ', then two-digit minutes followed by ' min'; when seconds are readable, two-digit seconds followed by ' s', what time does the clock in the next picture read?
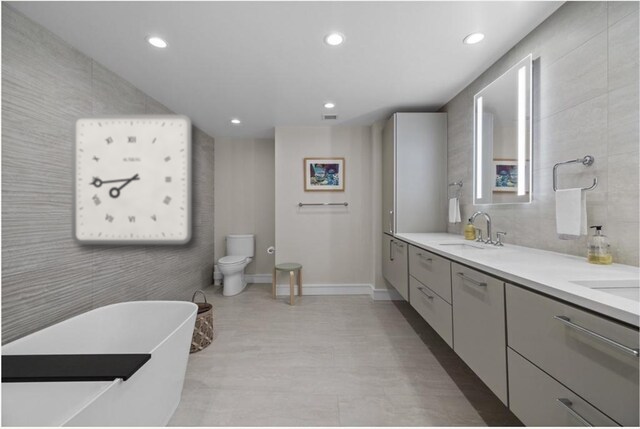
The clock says 7 h 44 min
